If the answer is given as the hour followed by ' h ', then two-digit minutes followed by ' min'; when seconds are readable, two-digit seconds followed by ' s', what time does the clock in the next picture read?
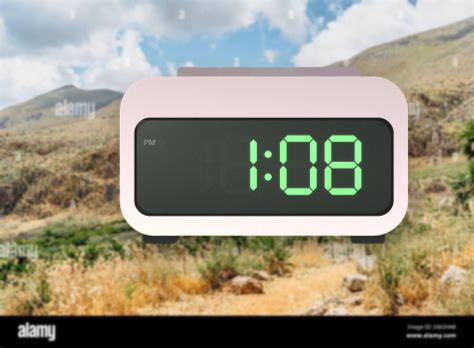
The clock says 1 h 08 min
